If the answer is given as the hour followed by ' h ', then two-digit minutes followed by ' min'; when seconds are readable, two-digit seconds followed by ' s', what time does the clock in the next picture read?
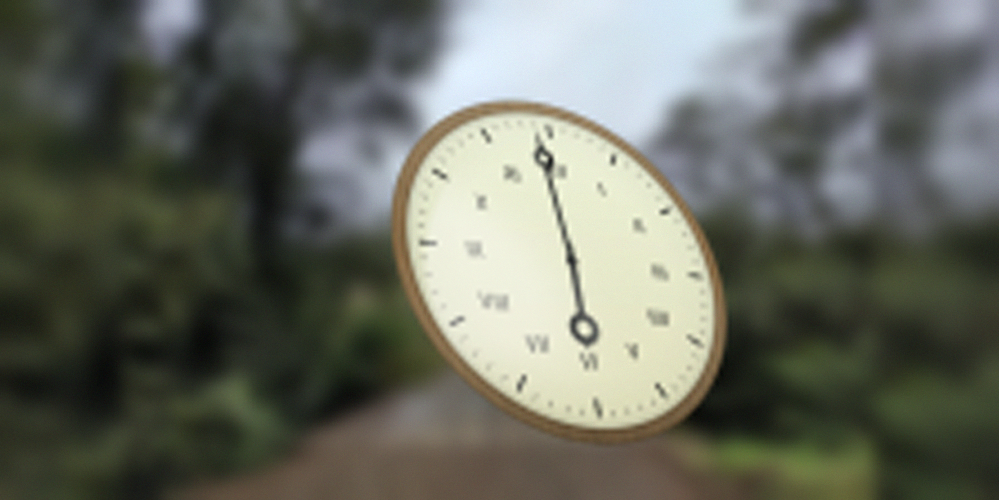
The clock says 5 h 59 min
